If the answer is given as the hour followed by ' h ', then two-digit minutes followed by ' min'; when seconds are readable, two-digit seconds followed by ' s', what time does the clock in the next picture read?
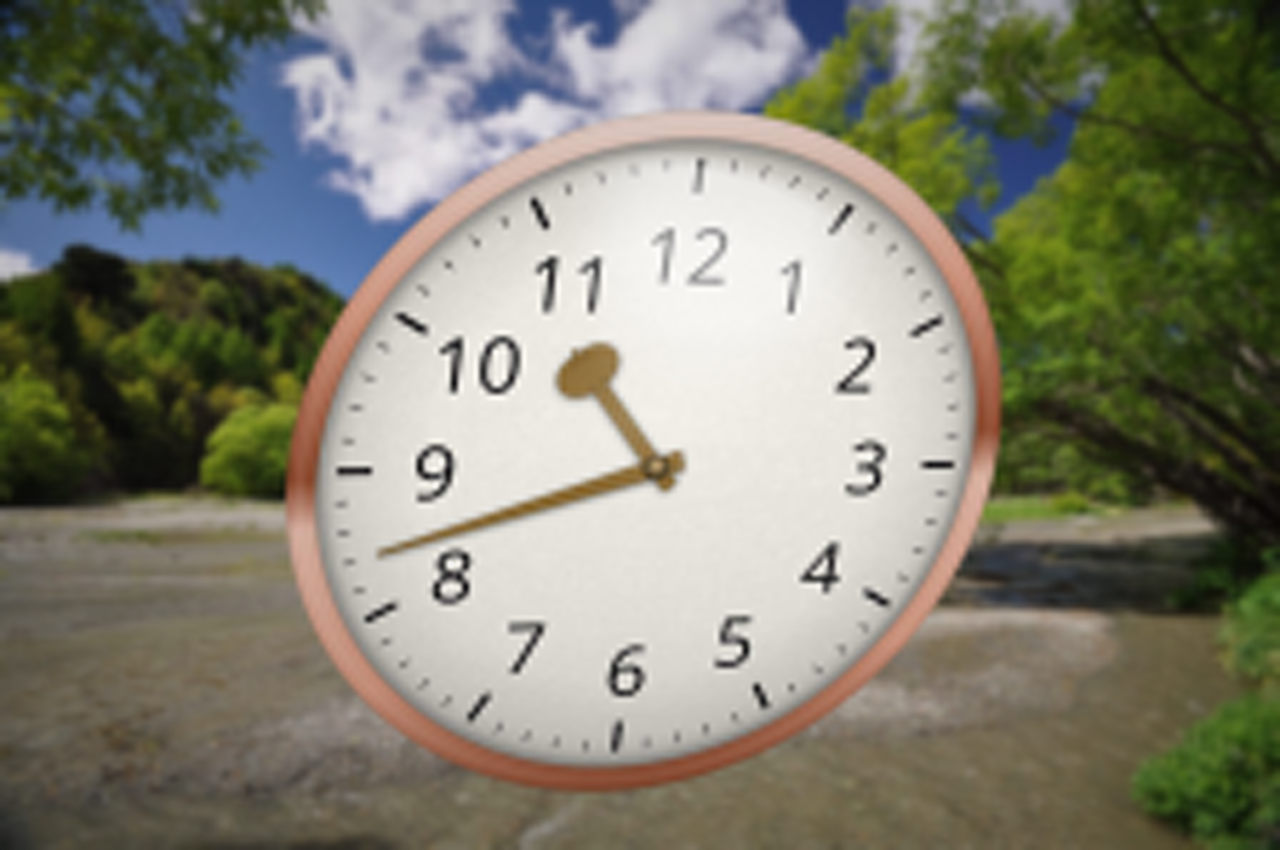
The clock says 10 h 42 min
